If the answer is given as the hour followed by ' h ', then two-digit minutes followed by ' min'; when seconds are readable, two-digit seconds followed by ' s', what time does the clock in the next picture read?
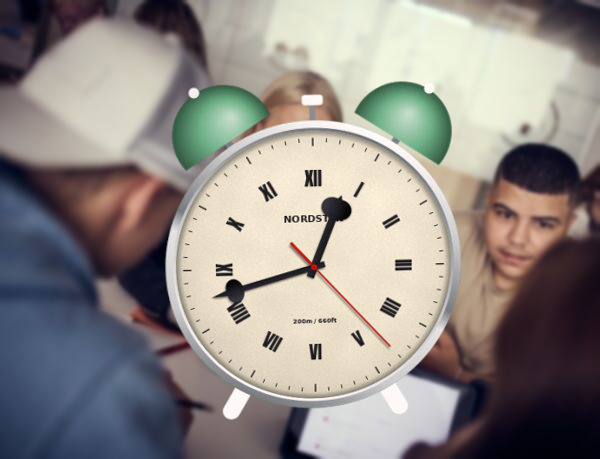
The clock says 12 h 42 min 23 s
